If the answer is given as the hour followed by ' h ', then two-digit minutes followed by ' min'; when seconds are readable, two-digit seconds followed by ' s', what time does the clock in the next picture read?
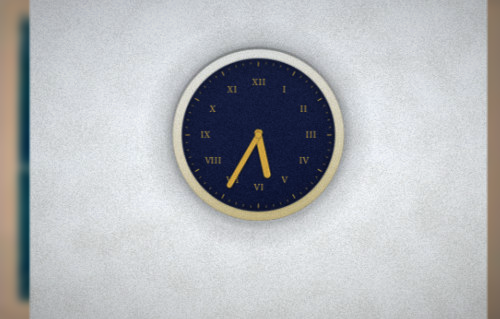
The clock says 5 h 35 min
